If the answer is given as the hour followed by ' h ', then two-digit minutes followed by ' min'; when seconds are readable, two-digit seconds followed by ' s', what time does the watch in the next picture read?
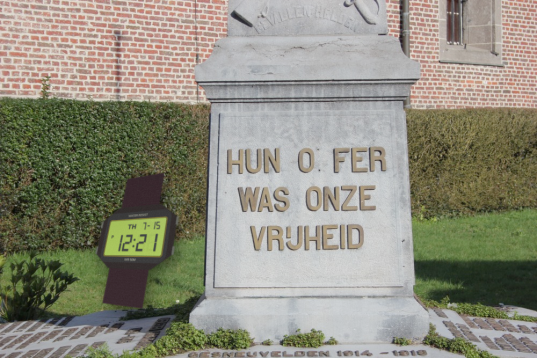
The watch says 12 h 21 min
